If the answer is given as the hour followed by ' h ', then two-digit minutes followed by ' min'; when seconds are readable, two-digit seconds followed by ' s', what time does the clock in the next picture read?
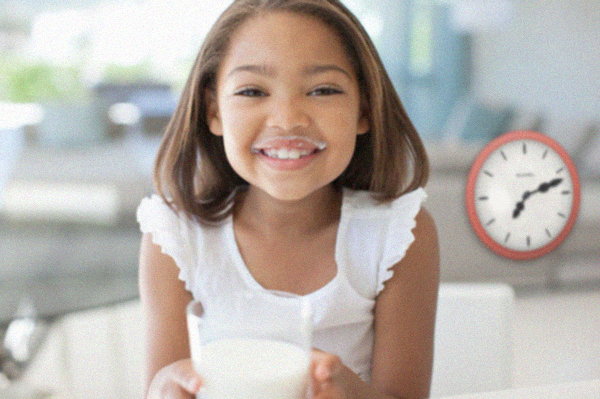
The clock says 7 h 12 min
